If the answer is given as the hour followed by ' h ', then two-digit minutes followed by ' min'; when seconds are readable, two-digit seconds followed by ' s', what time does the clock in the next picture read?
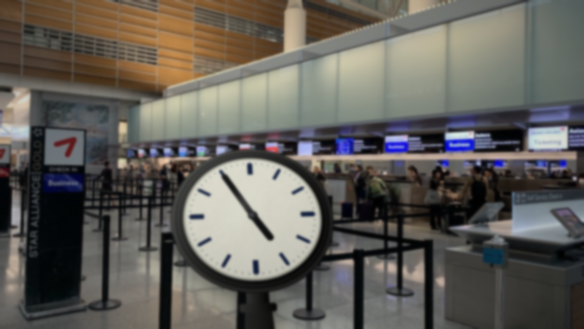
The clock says 4 h 55 min
